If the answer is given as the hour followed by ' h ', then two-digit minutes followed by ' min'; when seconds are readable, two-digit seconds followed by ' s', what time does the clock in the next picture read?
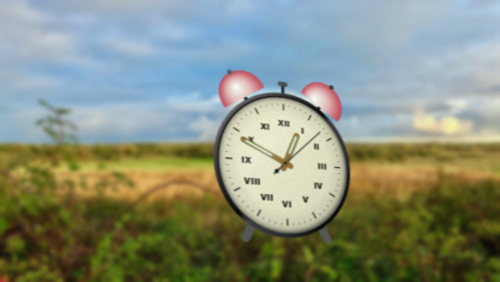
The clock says 12 h 49 min 08 s
